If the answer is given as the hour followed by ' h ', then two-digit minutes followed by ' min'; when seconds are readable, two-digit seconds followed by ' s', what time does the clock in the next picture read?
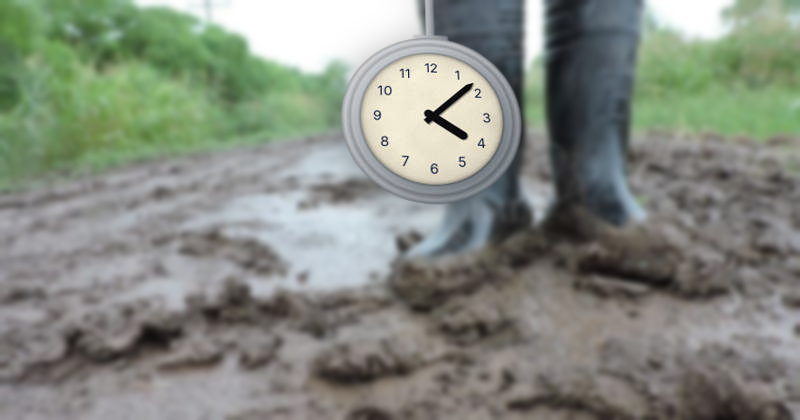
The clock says 4 h 08 min
